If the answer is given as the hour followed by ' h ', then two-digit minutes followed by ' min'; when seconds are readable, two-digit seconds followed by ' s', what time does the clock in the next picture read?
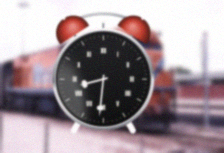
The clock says 8 h 31 min
